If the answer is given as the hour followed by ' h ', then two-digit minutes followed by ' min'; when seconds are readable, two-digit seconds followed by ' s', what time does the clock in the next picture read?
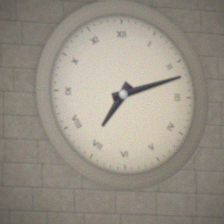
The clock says 7 h 12 min
